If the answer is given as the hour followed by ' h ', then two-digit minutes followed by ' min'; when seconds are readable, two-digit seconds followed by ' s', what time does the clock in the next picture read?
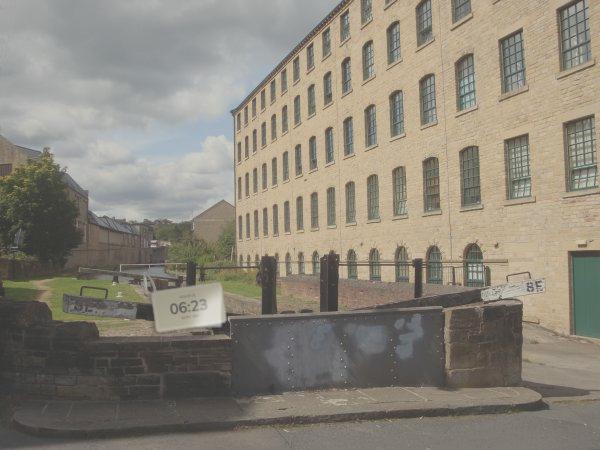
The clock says 6 h 23 min
